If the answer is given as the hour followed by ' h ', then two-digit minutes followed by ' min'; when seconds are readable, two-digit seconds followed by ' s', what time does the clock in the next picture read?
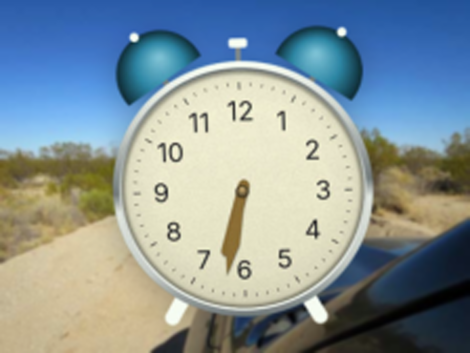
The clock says 6 h 32 min
